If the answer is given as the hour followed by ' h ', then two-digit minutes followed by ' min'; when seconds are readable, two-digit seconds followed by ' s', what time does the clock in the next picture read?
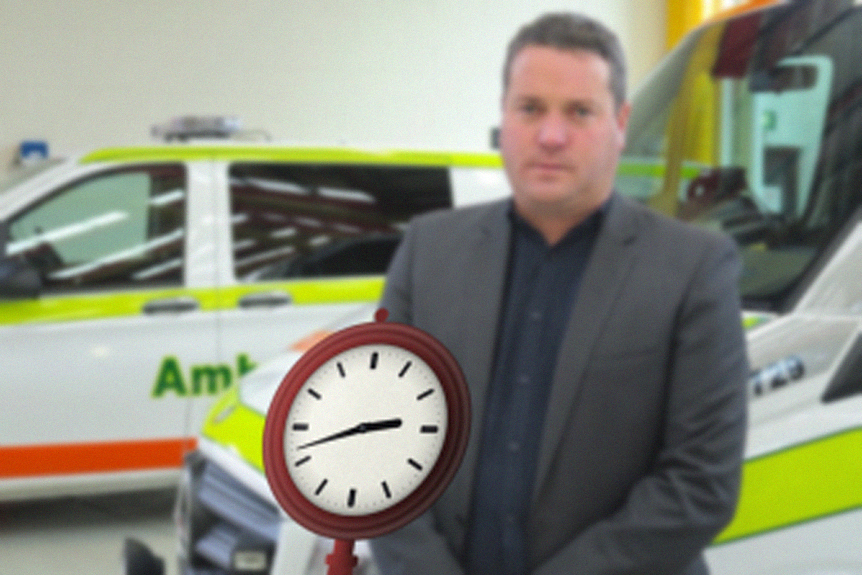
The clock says 2 h 42 min
